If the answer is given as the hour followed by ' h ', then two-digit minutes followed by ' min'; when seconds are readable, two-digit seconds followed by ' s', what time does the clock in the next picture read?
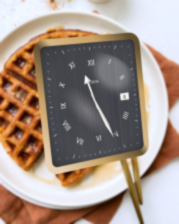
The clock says 11 h 26 min
